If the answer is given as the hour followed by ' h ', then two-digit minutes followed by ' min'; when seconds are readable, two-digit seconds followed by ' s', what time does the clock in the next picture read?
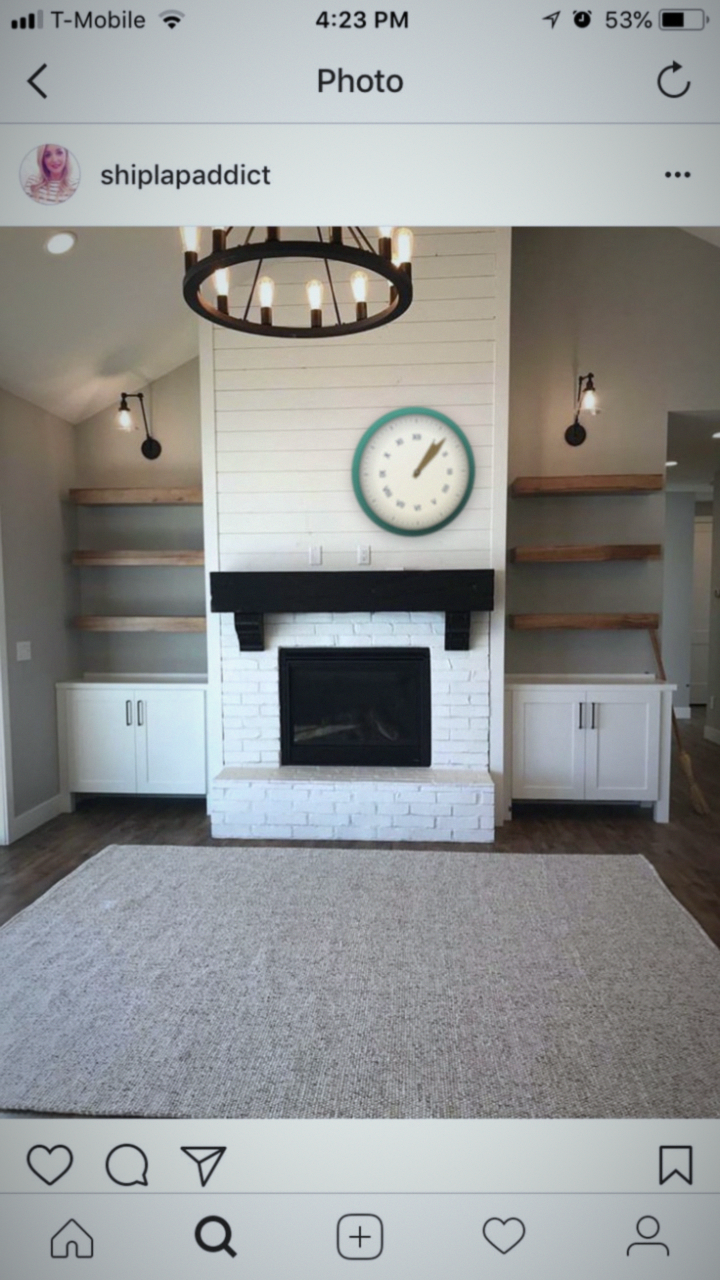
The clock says 1 h 07 min
